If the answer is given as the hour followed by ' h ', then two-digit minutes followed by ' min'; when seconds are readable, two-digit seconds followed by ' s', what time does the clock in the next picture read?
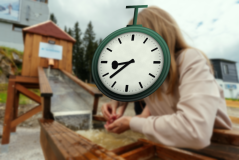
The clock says 8 h 38 min
